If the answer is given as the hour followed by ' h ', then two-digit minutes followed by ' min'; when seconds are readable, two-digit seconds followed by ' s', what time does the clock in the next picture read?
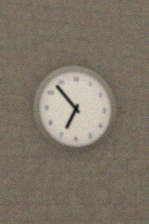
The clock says 6 h 53 min
